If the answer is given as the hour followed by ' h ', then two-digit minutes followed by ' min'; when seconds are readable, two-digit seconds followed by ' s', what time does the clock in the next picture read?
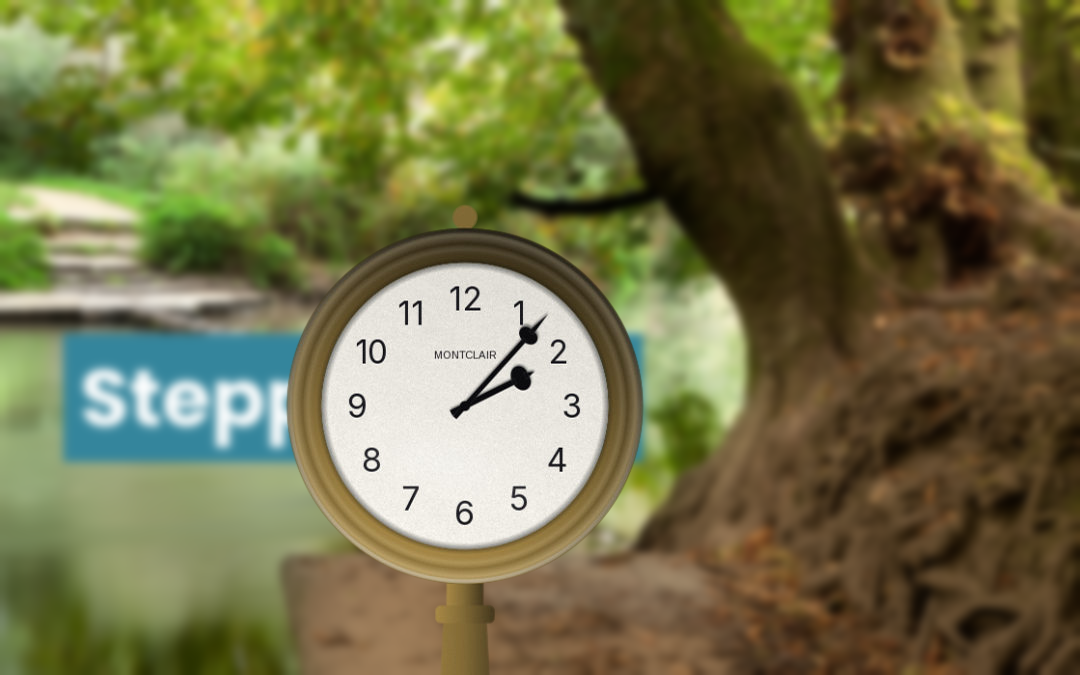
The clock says 2 h 07 min
